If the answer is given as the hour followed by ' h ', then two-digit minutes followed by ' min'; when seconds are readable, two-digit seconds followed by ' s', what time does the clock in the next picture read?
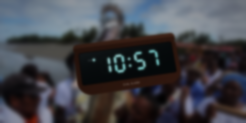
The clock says 10 h 57 min
